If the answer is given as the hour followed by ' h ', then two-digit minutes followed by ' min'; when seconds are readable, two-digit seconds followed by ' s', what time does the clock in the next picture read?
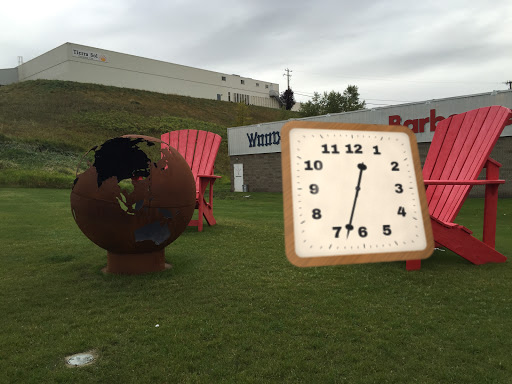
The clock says 12 h 33 min
